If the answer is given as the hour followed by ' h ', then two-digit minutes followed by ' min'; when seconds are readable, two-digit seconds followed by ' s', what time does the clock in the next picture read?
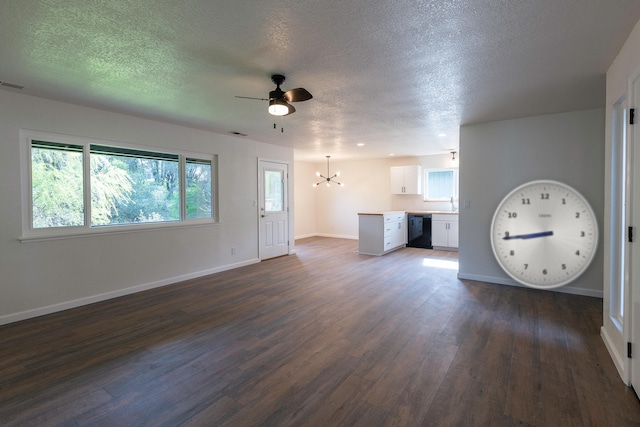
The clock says 8 h 44 min
